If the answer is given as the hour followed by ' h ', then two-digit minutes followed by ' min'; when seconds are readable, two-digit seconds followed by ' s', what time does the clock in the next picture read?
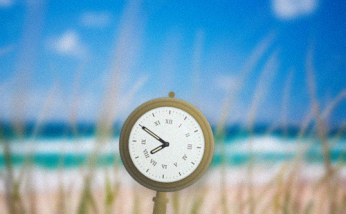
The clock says 7 h 50 min
